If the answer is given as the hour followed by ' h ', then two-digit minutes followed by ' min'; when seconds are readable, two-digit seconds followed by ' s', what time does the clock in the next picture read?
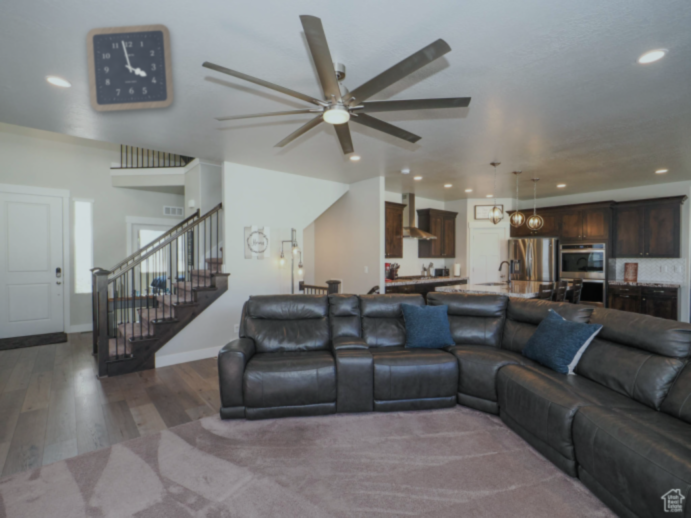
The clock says 3 h 58 min
